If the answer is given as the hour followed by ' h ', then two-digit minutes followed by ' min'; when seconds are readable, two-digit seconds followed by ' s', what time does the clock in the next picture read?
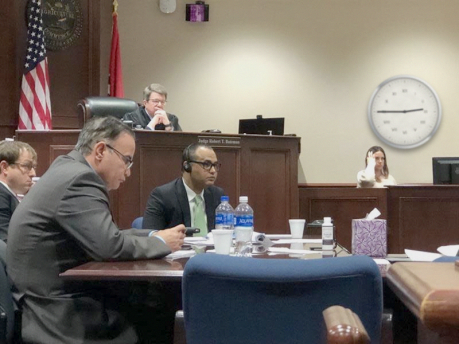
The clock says 2 h 45 min
